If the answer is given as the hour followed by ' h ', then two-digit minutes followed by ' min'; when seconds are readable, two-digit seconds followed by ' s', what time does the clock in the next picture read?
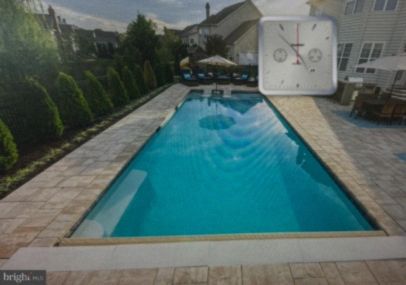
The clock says 4 h 53 min
